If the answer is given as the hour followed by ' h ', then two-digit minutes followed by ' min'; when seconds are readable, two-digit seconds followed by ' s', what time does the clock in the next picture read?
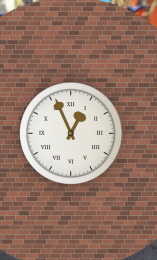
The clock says 12 h 56 min
